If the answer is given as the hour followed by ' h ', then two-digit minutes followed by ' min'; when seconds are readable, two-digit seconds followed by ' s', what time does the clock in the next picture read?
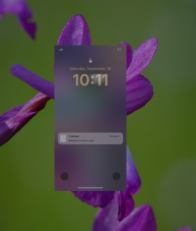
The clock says 10 h 11 min
